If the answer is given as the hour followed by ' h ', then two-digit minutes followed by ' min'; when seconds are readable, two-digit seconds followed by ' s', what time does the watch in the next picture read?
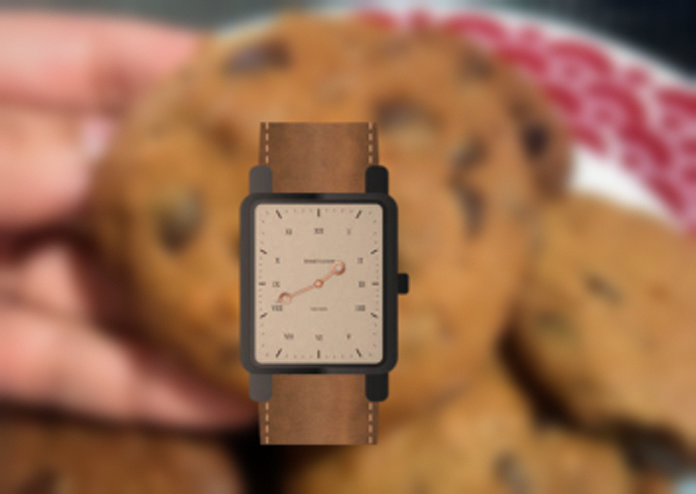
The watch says 1 h 41 min
